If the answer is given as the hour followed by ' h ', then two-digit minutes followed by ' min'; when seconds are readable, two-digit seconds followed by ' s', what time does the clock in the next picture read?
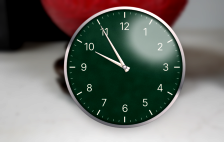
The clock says 9 h 55 min
